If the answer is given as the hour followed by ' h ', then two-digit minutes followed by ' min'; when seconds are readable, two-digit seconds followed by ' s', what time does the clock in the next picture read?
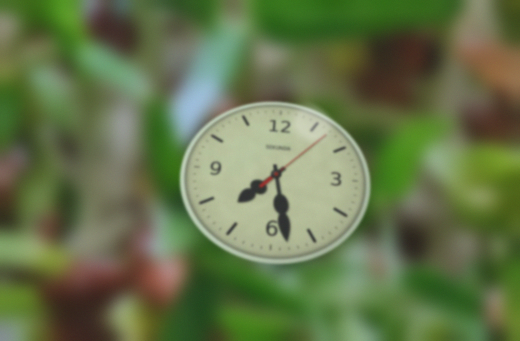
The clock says 7 h 28 min 07 s
